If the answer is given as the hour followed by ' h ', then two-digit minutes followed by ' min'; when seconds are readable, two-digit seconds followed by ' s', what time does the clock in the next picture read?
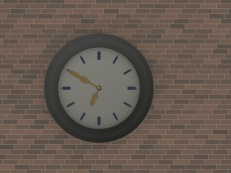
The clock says 6 h 50 min
